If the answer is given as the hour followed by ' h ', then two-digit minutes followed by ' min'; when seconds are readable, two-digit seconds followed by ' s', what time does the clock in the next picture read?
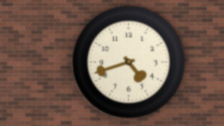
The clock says 4 h 42 min
